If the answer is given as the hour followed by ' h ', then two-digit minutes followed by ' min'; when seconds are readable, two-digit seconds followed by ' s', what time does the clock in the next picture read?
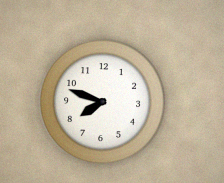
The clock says 7 h 48 min
